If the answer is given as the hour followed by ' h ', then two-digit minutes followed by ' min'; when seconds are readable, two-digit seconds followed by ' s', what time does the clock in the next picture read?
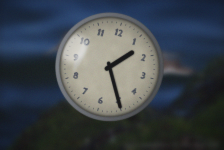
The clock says 1 h 25 min
